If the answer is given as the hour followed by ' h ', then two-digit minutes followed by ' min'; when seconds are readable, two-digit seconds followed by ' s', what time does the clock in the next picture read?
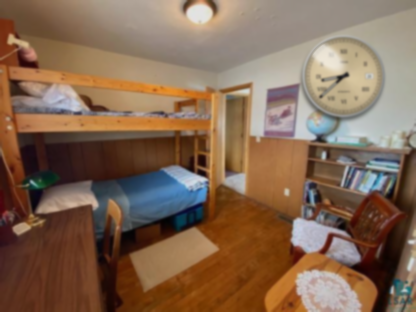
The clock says 8 h 38 min
